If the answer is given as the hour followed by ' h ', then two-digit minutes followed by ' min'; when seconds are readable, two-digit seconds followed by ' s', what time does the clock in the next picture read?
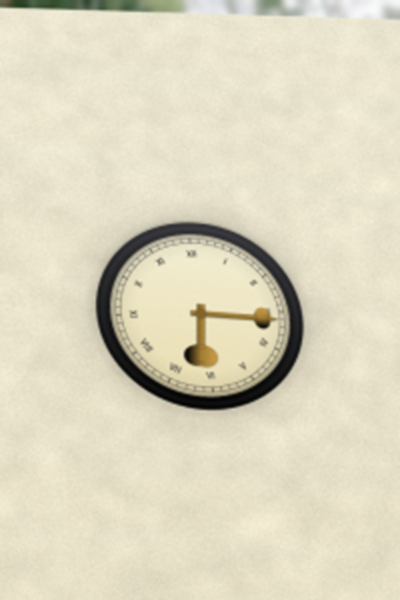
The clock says 6 h 16 min
